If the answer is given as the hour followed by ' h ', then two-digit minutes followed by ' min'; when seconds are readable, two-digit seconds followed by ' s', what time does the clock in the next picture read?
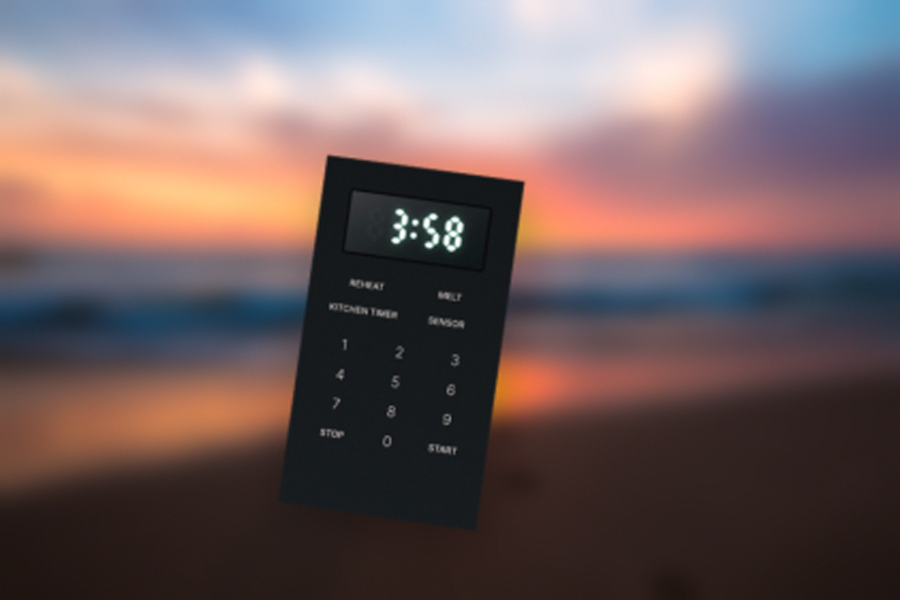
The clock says 3 h 58 min
